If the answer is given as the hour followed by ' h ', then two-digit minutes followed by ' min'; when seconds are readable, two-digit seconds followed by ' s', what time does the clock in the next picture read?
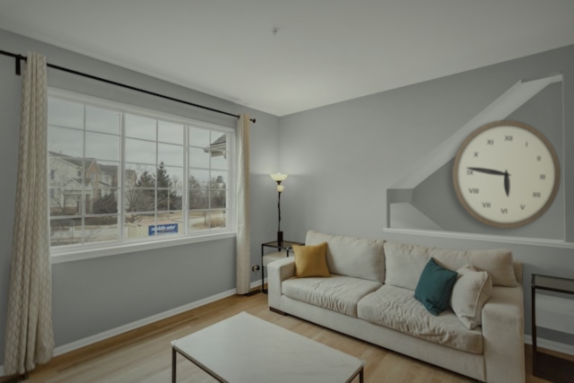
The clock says 5 h 46 min
